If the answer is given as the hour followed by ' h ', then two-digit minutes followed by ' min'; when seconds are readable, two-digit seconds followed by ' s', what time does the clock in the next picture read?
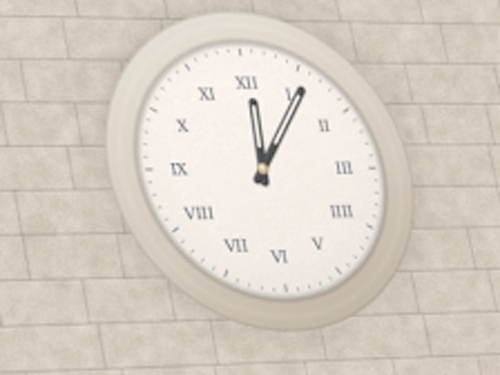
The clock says 12 h 06 min
